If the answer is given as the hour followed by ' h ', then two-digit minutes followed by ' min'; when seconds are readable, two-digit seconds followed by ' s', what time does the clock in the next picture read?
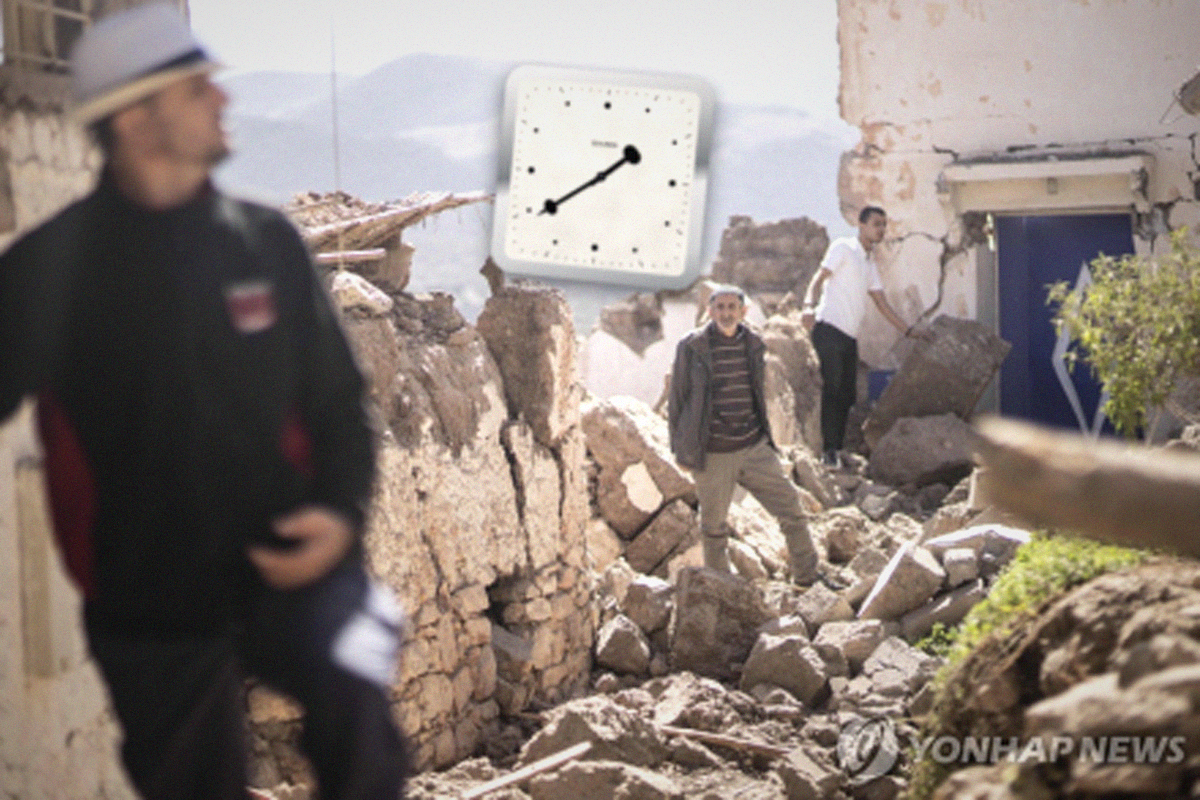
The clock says 1 h 39 min
